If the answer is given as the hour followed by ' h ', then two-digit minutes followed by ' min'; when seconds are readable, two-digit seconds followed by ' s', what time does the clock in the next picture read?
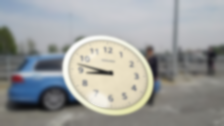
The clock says 8 h 47 min
